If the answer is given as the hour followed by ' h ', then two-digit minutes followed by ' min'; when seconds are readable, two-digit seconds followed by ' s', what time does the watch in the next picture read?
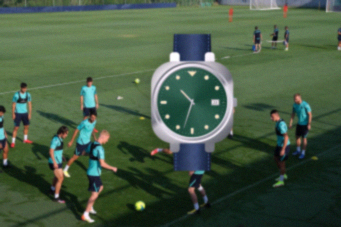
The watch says 10 h 33 min
